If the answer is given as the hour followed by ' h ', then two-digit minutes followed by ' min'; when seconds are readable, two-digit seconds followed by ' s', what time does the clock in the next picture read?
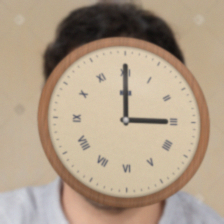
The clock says 3 h 00 min
